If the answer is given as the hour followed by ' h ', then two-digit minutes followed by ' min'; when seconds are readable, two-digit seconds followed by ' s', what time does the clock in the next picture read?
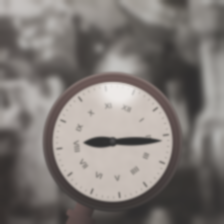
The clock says 8 h 11 min
